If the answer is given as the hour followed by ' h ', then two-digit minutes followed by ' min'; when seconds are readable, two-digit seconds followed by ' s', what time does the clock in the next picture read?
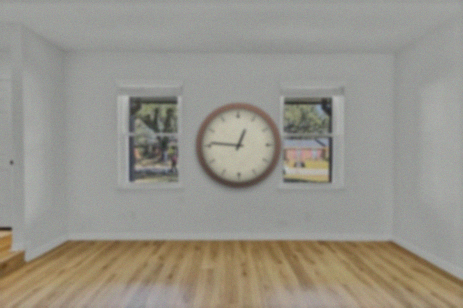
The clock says 12 h 46 min
